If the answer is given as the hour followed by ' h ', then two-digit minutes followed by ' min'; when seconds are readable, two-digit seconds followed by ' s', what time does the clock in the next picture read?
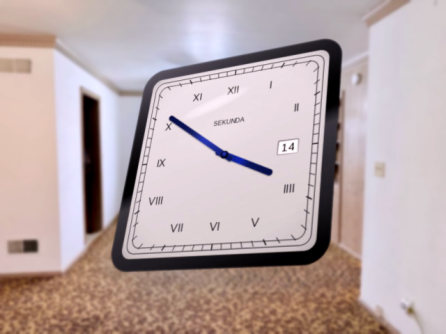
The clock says 3 h 51 min
